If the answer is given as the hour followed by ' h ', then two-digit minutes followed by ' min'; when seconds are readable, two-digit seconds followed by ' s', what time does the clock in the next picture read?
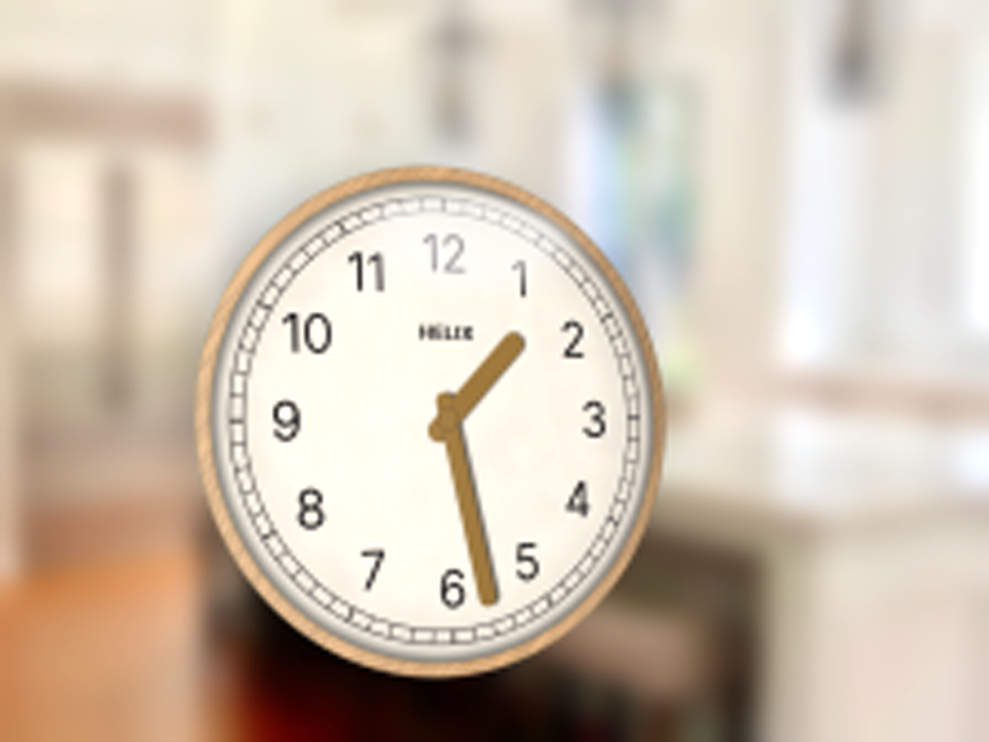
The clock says 1 h 28 min
